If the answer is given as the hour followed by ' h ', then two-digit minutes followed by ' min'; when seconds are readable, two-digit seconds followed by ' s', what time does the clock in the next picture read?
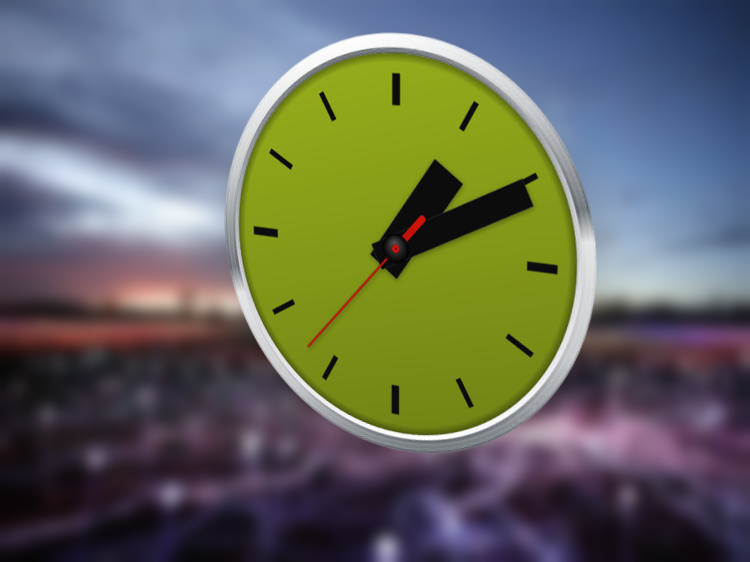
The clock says 1 h 10 min 37 s
